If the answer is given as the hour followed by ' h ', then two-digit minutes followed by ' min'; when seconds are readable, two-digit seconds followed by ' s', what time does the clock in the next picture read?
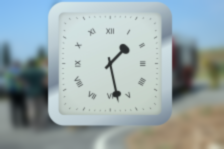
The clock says 1 h 28 min
